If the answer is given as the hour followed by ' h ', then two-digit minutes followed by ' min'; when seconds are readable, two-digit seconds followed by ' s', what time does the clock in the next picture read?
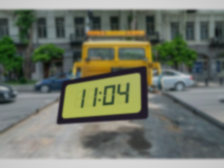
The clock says 11 h 04 min
